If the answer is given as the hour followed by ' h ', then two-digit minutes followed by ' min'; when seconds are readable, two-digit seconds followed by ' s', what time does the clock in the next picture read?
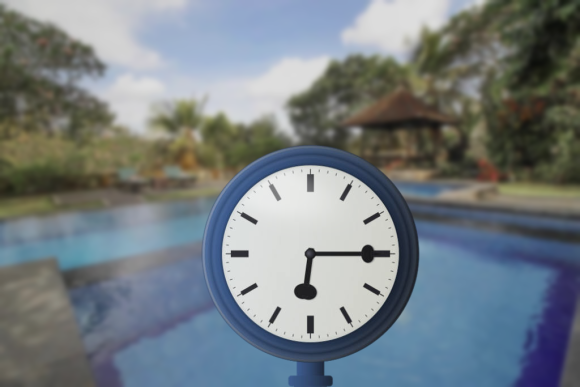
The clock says 6 h 15 min
